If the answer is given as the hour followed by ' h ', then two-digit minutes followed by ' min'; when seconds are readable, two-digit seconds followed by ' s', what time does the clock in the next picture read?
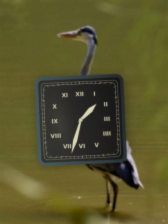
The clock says 1 h 33 min
